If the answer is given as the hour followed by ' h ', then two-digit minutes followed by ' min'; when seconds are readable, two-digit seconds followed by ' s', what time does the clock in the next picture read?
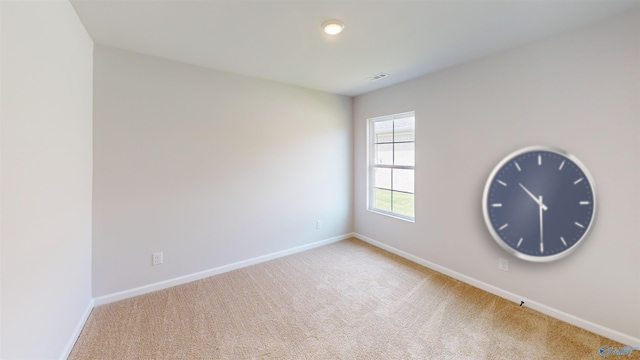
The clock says 10 h 30 min
